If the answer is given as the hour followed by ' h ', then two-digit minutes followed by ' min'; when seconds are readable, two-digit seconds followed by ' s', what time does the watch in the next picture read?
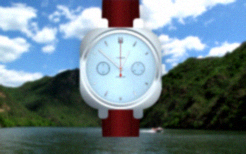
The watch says 12 h 52 min
